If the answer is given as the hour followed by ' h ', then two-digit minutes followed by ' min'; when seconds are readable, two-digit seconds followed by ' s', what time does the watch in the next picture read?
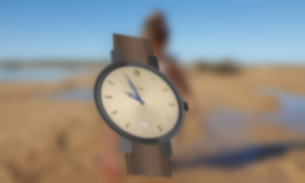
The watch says 9 h 56 min
